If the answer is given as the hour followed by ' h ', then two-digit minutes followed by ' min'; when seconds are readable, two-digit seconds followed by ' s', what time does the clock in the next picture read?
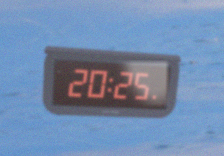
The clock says 20 h 25 min
